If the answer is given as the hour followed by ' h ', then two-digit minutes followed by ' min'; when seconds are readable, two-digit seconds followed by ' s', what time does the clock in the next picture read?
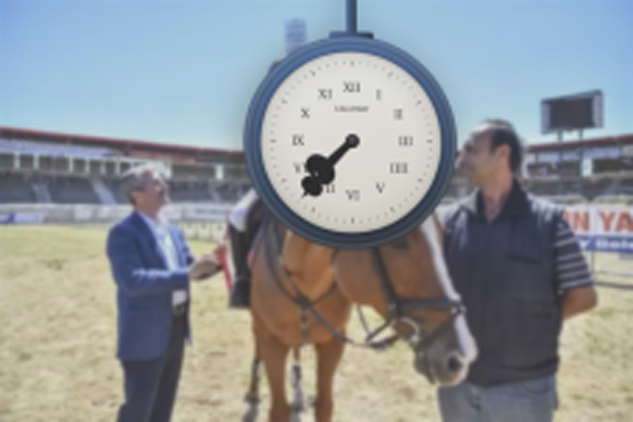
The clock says 7 h 37 min
